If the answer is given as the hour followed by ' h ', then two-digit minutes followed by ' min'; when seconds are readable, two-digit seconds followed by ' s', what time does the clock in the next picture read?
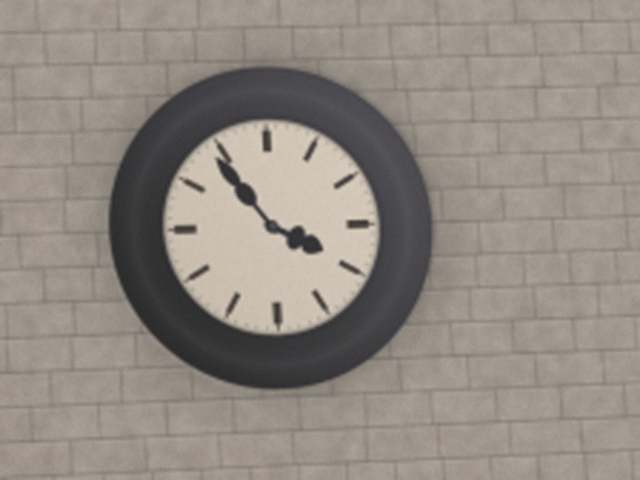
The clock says 3 h 54 min
